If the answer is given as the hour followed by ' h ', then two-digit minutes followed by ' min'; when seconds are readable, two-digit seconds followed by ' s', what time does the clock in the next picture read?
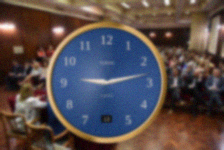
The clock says 9 h 13 min
